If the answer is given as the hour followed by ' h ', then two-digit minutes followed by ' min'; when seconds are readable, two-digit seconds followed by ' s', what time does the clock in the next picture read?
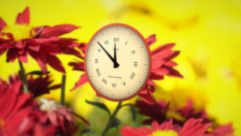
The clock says 11 h 52 min
